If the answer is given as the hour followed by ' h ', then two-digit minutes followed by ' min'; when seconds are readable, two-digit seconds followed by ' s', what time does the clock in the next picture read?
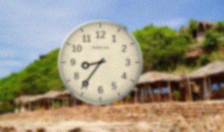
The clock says 8 h 36 min
